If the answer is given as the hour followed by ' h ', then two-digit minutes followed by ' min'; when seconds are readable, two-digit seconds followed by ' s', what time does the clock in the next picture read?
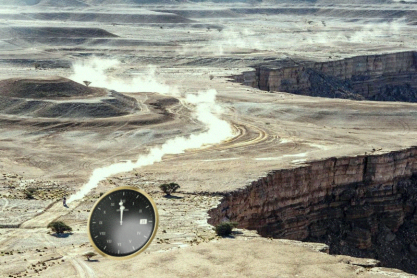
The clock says 11 h 59 min
